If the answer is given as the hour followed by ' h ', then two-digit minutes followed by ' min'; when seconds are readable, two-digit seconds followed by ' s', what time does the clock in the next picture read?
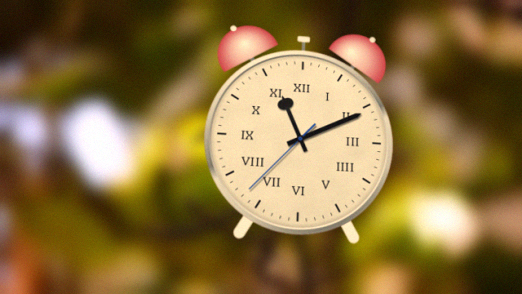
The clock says 11 h 10 min 37 s
